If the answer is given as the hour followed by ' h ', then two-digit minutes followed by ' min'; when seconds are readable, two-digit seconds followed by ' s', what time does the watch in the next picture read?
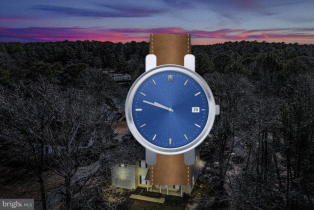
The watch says 9 h 48 min
